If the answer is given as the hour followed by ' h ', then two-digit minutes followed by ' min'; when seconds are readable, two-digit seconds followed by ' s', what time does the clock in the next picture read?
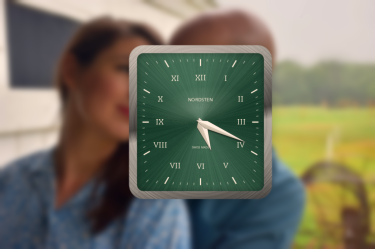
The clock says 5 h 19 min
